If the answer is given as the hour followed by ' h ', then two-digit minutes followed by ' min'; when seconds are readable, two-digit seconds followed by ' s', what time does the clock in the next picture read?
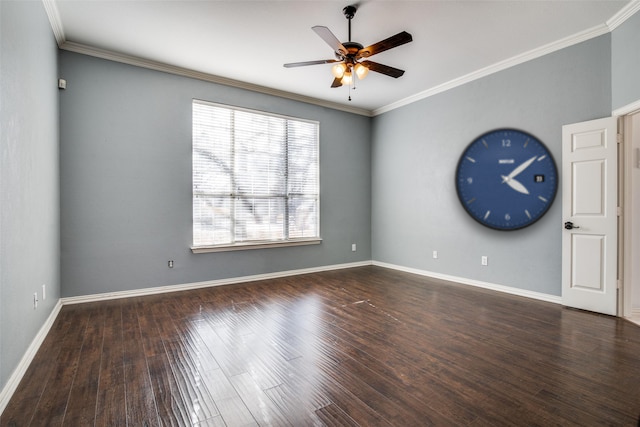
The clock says 4 h 09 min
